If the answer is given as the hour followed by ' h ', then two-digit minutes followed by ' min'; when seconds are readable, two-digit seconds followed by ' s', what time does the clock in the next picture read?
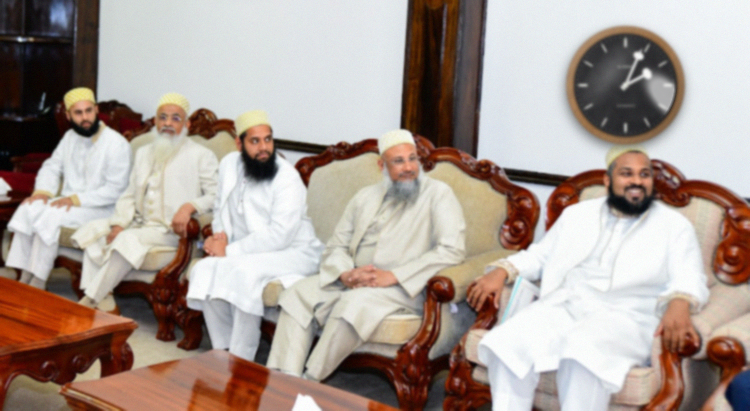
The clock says 2 h 04 min
